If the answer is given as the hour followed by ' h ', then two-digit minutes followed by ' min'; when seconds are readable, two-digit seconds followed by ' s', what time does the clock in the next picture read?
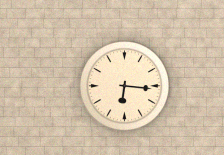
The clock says 6 h 16 min
